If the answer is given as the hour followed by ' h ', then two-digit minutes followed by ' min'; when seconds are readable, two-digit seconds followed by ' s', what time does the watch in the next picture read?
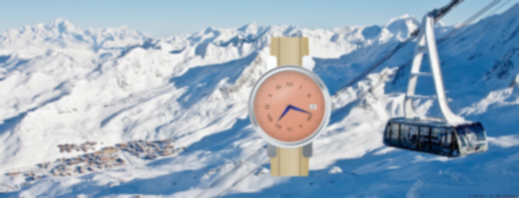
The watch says 7 h 18 min
